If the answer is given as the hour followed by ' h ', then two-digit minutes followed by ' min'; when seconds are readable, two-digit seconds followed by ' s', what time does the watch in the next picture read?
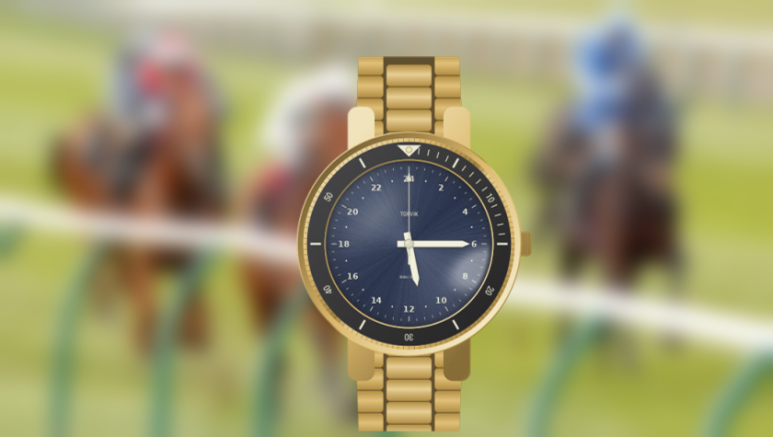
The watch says 11 h 15 min 00 s
